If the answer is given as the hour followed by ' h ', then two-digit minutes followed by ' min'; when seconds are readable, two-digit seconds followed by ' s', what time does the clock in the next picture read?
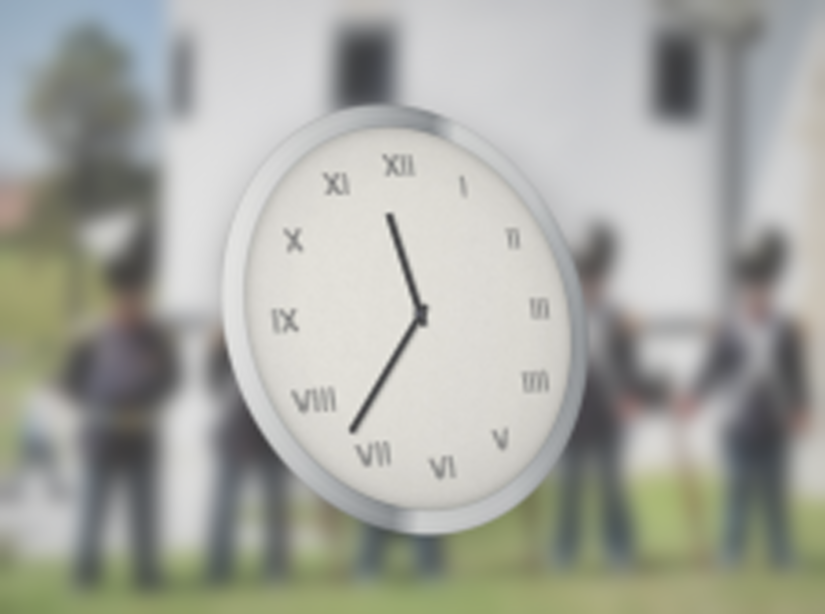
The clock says 11 h 37 min
